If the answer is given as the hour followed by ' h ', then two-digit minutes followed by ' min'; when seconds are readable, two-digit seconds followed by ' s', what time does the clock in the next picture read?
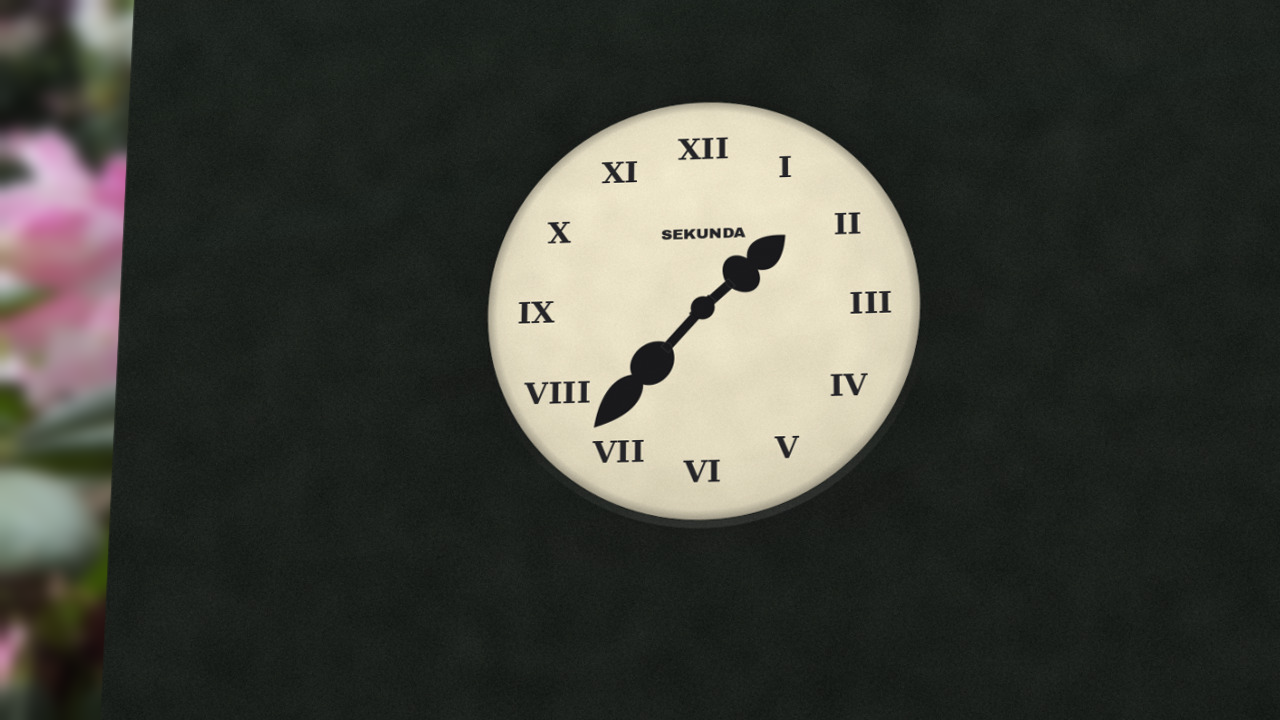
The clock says 1 h 37 min
